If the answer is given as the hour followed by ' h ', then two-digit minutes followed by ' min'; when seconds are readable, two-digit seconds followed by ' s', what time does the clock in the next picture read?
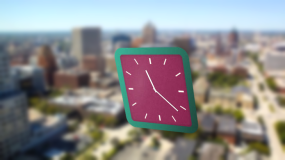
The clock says 11 h 22 min
